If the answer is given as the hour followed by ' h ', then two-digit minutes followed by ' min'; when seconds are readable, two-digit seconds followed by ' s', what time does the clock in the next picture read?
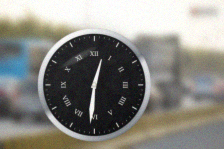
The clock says 12 h 31 min
